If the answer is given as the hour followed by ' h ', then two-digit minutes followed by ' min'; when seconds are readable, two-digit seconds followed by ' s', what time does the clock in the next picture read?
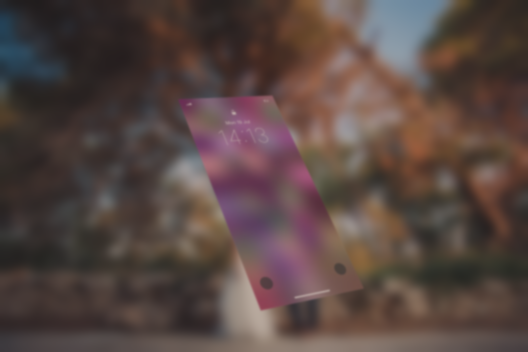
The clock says 14 h 13 min
